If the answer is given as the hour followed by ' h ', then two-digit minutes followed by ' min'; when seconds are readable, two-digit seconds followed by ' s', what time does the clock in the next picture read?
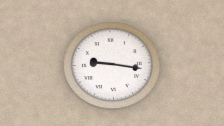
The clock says 9 h 17 min
